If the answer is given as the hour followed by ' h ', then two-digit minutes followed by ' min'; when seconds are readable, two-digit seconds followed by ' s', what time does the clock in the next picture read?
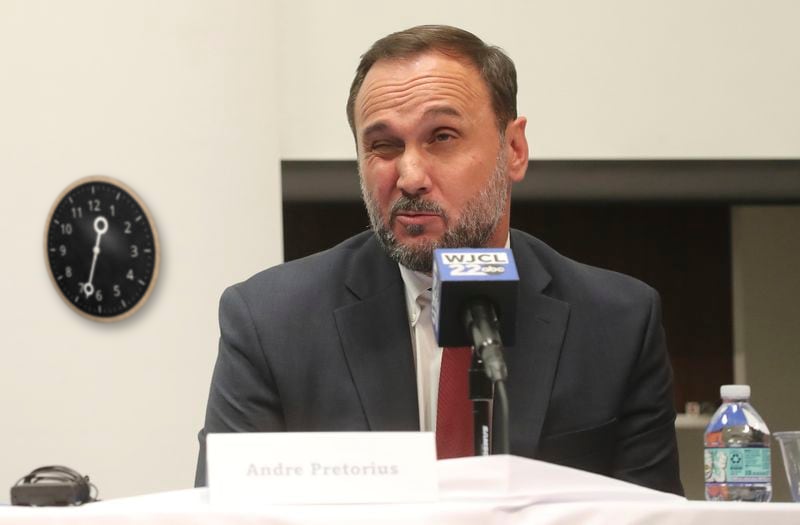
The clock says 12 h 33 min
